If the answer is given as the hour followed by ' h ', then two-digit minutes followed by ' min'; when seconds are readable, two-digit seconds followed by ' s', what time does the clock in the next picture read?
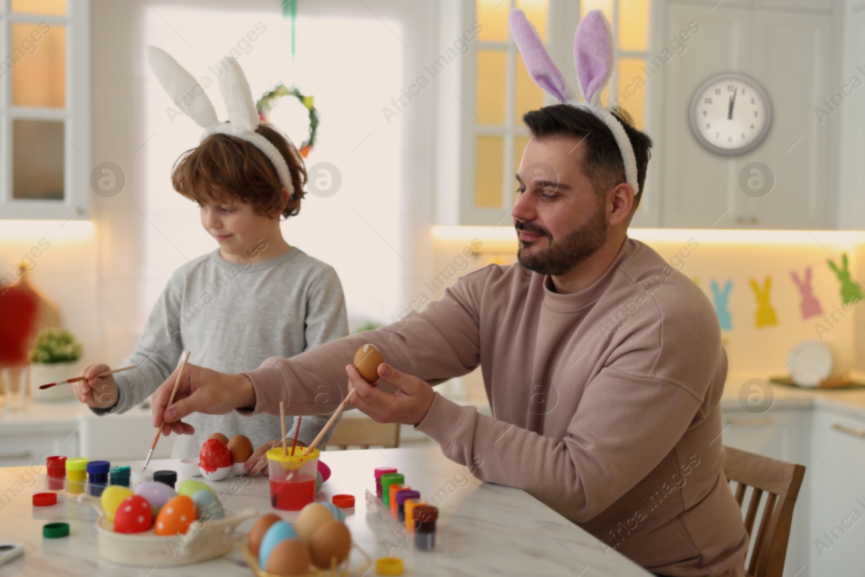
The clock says 12 h 02 min
